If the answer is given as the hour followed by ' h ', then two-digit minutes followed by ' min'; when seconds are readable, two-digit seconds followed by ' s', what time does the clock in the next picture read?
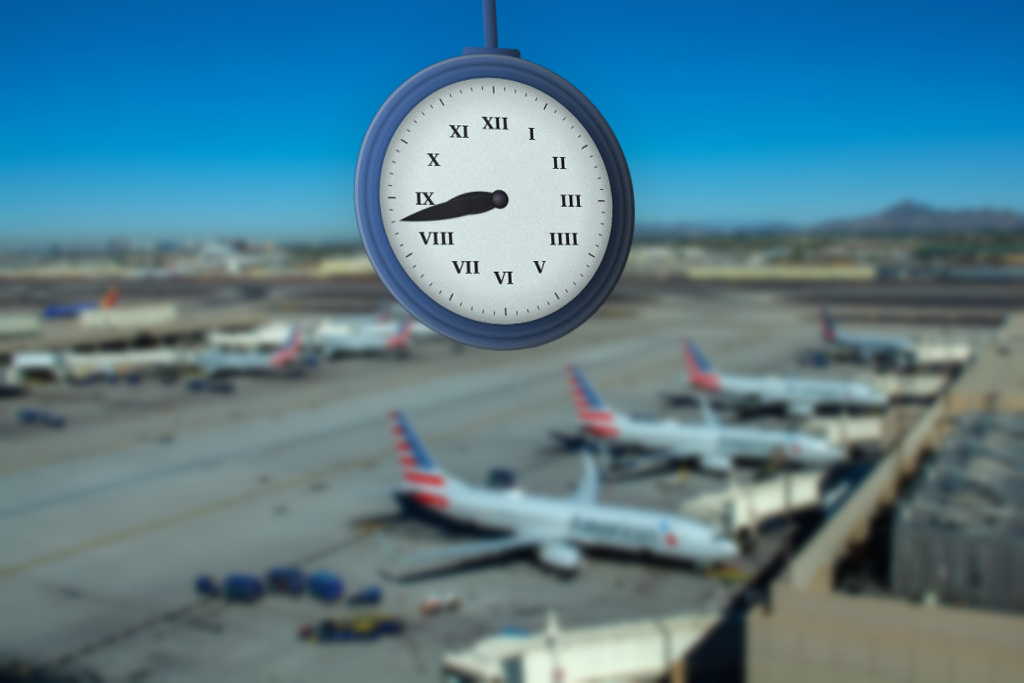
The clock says 8 h 43 min
